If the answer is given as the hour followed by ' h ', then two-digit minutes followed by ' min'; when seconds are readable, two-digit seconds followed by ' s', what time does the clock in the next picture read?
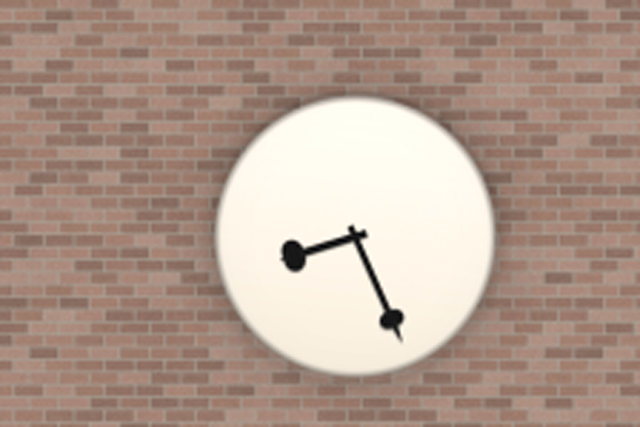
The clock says 8 h 26 min
